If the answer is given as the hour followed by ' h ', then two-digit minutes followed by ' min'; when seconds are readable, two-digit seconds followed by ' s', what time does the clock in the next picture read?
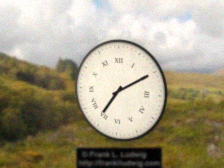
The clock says 7 h 10 min
